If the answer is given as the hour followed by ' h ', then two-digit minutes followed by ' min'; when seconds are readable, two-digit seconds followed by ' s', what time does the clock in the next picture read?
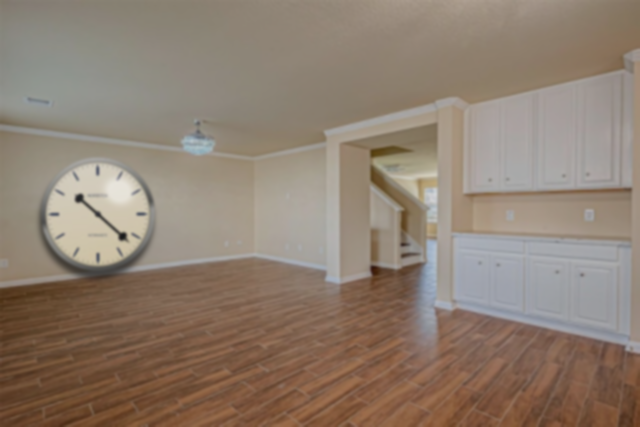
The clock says 10 h 22 min
